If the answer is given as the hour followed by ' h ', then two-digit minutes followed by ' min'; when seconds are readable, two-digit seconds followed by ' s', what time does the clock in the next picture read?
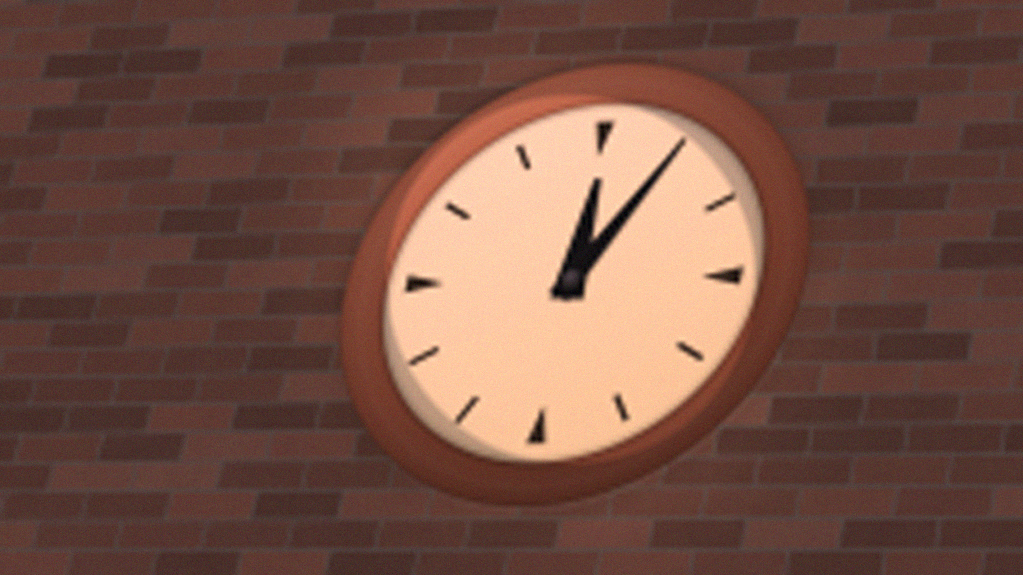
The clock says 12 h 05 min
